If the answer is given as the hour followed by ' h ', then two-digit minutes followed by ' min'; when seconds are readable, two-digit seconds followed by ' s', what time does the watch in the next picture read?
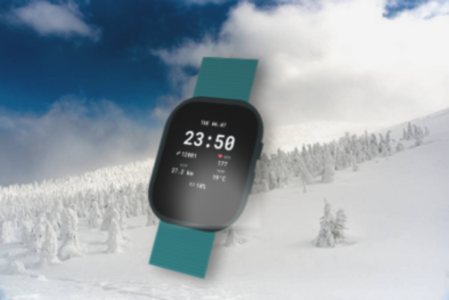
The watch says 23 h 50 min
